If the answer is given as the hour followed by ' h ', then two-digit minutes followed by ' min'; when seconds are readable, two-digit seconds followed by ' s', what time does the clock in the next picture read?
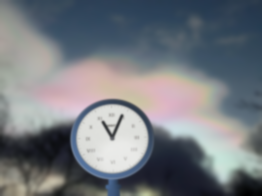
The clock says 11 h 04 min
